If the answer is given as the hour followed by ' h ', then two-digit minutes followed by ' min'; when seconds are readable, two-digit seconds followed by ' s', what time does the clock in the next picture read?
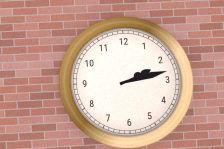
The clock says 2 h 13 min
